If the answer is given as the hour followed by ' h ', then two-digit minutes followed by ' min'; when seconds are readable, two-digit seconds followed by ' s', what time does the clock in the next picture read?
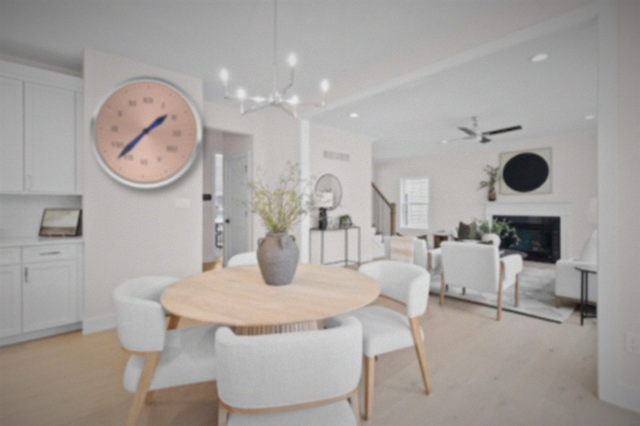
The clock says 1 h 37 min
